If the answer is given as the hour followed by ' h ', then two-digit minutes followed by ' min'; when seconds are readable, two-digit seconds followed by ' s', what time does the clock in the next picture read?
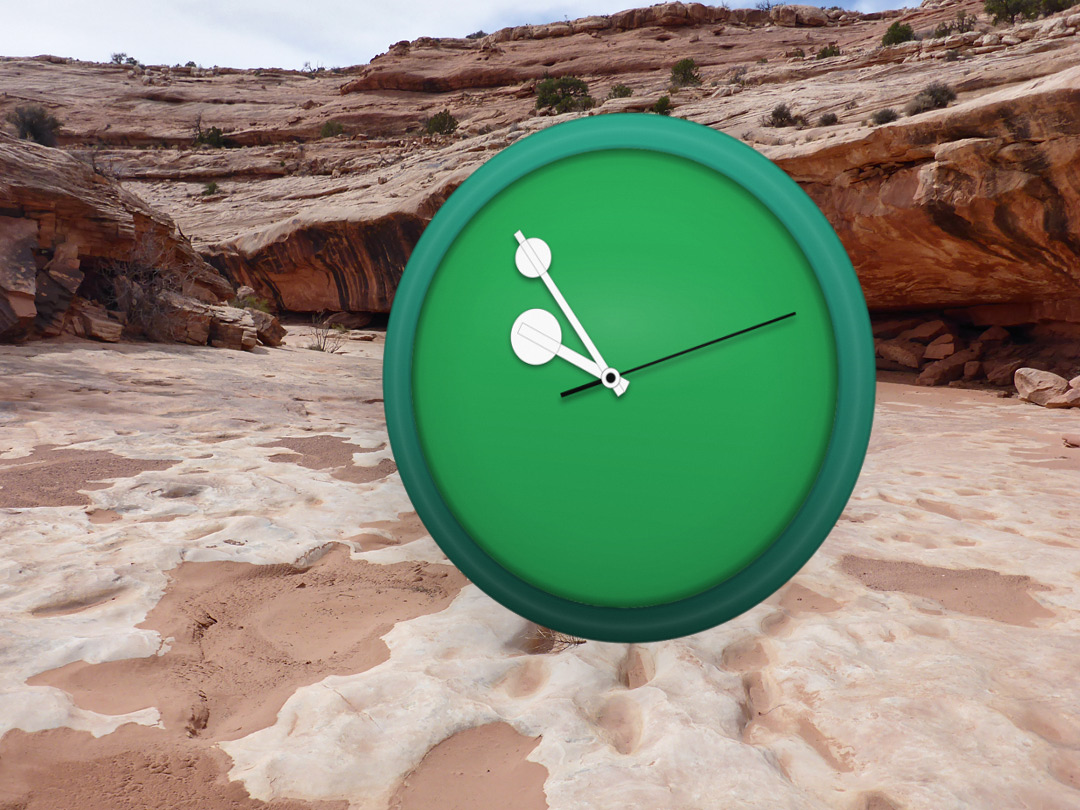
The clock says 9 h 54 min 12 s
